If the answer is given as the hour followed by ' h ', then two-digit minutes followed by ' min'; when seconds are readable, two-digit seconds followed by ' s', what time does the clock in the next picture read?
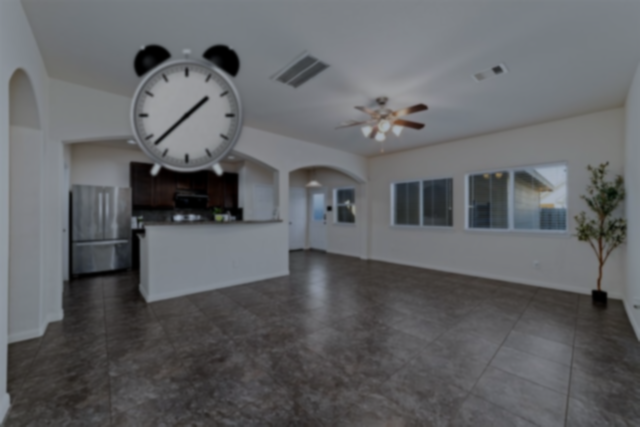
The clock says 1 h 38 min
